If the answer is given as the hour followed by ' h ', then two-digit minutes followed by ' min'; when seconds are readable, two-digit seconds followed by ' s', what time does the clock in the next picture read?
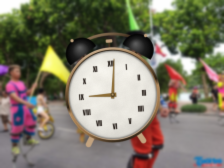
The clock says 9 h 01 min
